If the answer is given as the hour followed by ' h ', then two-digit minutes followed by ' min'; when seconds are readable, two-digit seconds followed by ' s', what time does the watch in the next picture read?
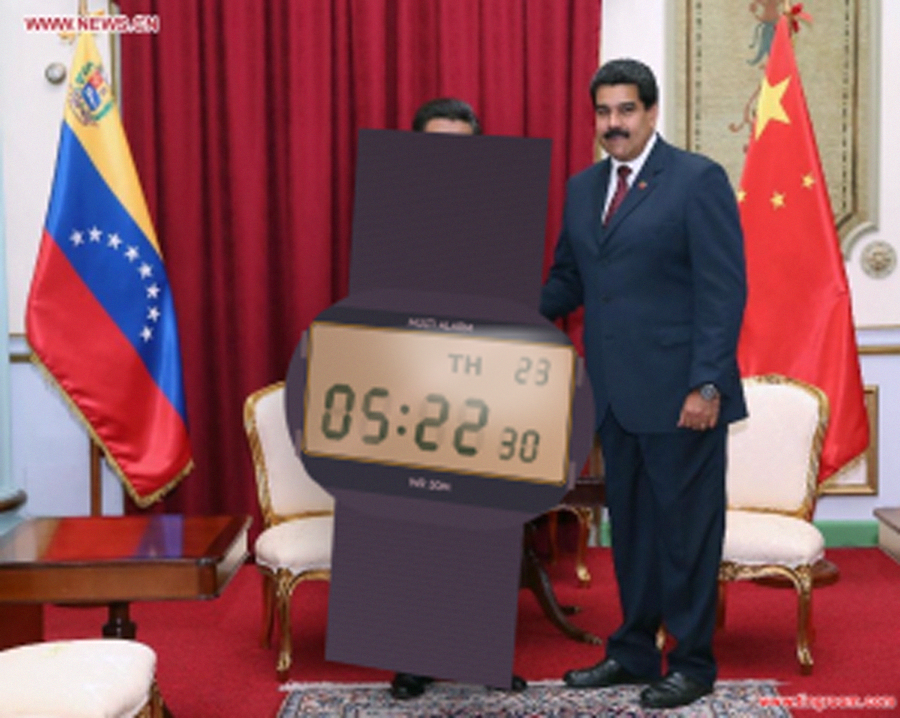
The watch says 5 h 22 min 30 s
